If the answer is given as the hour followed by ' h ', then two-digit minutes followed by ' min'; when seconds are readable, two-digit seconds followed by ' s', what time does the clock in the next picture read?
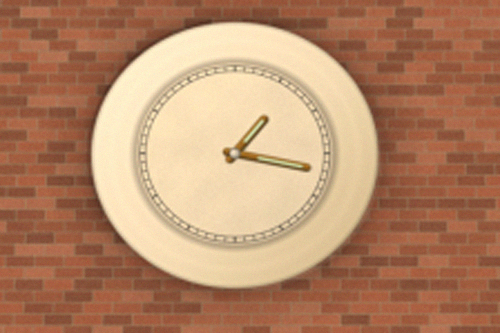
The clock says 1 h 17 min
